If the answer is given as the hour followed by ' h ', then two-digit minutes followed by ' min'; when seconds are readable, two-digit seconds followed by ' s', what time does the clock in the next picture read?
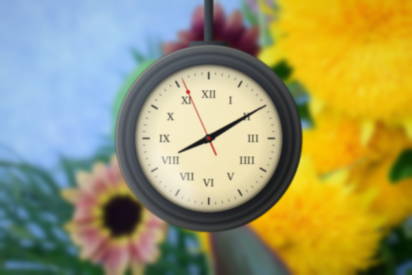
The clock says 8 h 09 min 56 s
